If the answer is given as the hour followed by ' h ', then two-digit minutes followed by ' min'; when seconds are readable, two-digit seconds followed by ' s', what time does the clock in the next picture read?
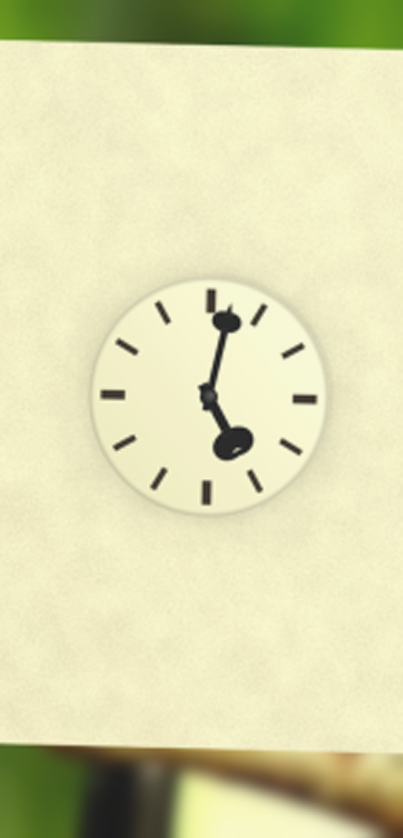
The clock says 5 h 02 min
